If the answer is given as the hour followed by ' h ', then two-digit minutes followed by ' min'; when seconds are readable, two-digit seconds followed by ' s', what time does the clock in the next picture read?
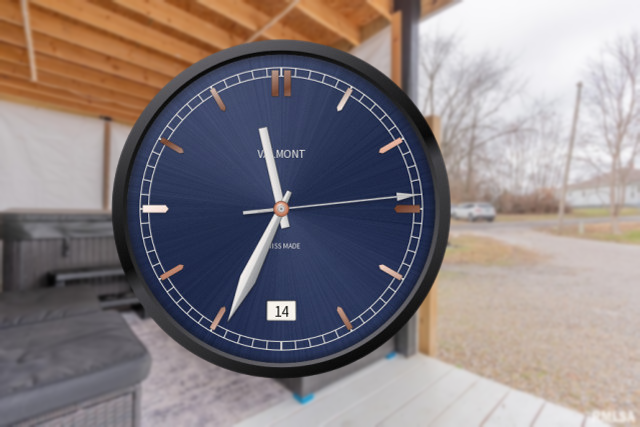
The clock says 11 h 34 min 14 s
